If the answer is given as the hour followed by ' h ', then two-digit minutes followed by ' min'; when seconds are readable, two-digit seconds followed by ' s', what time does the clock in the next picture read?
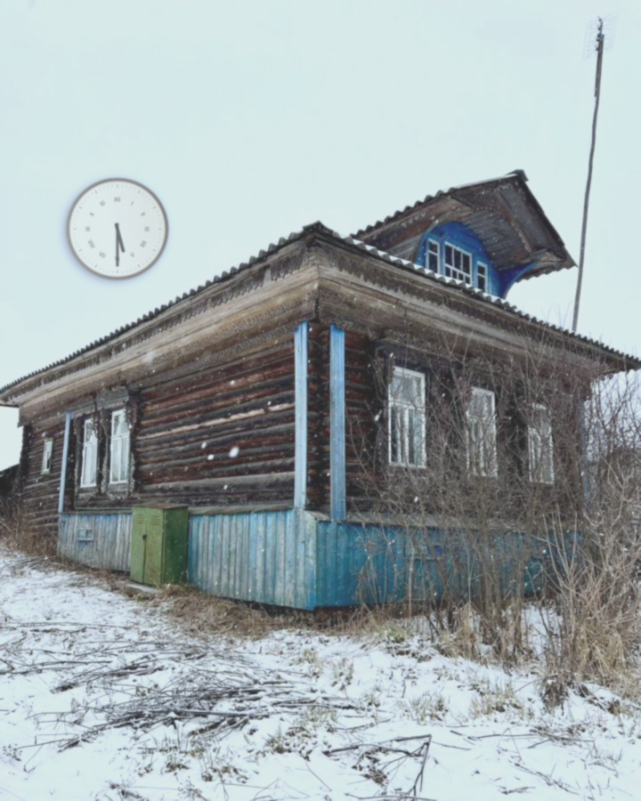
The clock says 5 h 30 min
